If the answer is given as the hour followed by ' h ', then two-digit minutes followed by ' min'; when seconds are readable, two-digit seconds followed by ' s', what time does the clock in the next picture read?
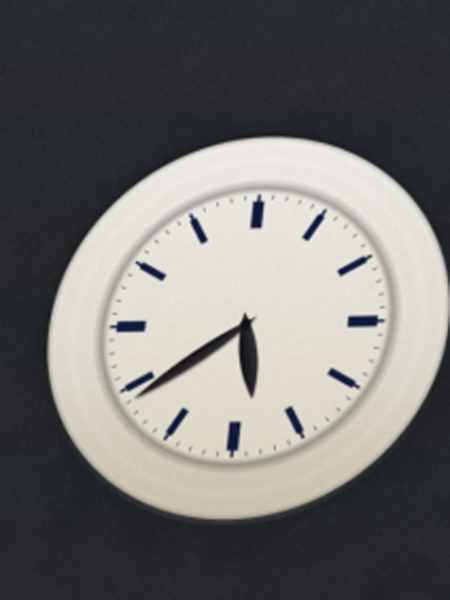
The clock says 5 h 39 min
